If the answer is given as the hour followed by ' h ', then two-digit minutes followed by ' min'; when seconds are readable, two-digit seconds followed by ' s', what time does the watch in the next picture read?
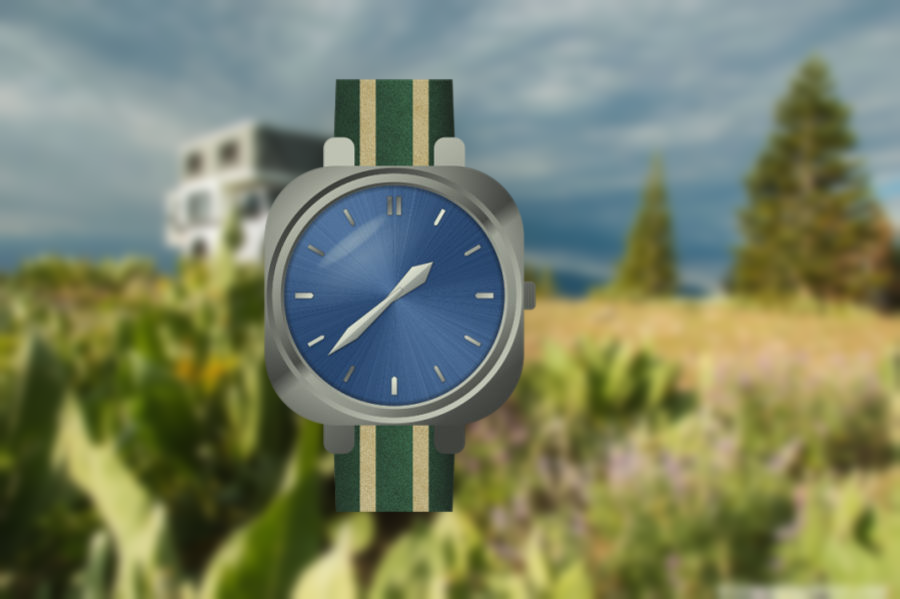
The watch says 1 h 38 min
